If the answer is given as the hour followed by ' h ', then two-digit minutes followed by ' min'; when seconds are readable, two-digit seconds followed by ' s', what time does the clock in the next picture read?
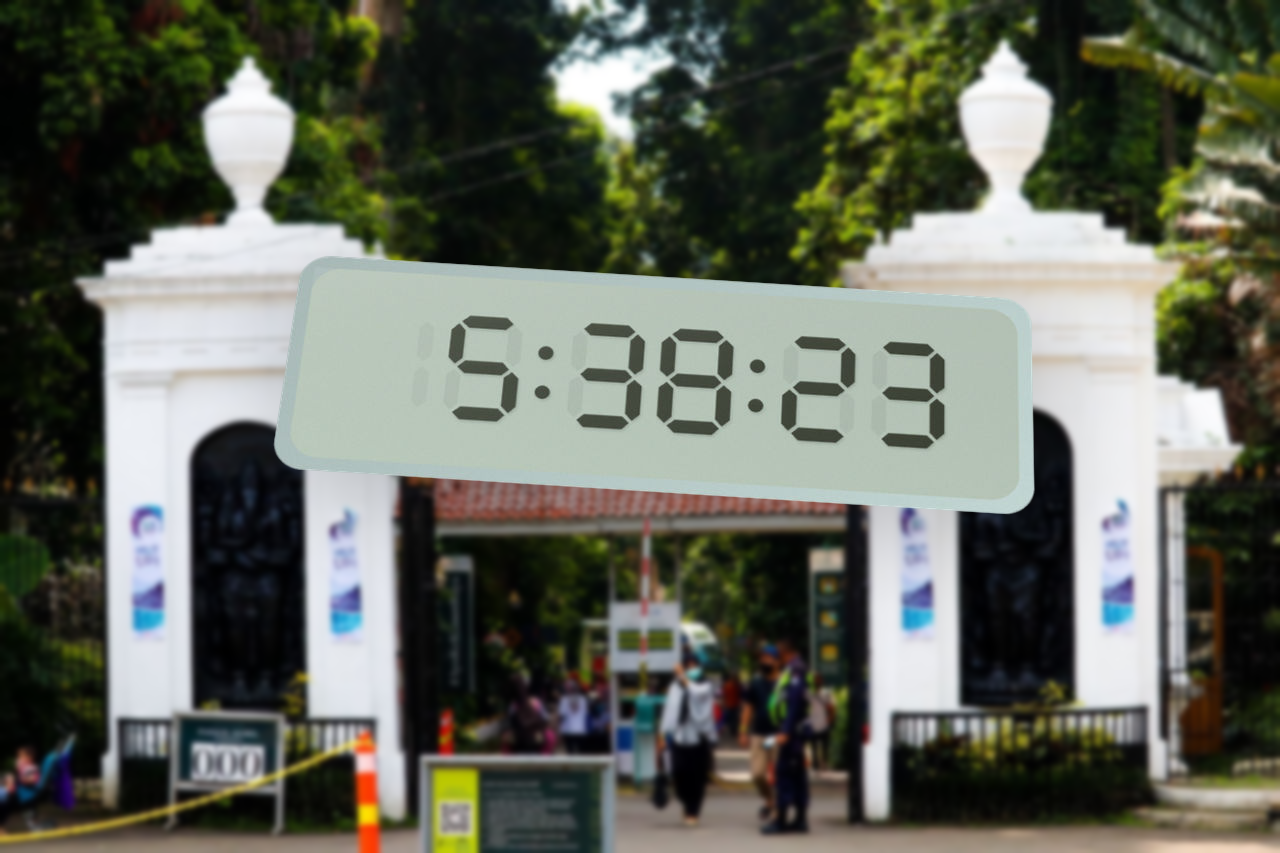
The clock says 5 h 38 min 23 s
